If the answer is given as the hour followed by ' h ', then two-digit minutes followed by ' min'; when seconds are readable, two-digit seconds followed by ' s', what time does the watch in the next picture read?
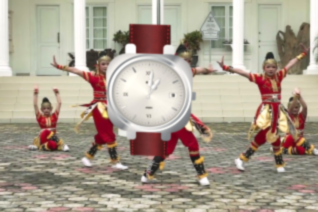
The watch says 1 h 01 min
